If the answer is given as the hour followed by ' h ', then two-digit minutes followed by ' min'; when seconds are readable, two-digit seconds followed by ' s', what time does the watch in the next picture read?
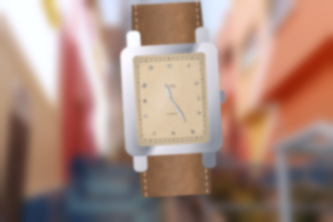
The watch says 11 h 25 min
